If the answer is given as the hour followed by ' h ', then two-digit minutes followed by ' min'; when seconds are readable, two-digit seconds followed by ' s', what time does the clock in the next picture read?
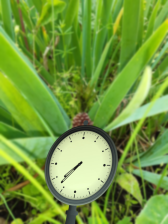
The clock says 7 h 37 min
